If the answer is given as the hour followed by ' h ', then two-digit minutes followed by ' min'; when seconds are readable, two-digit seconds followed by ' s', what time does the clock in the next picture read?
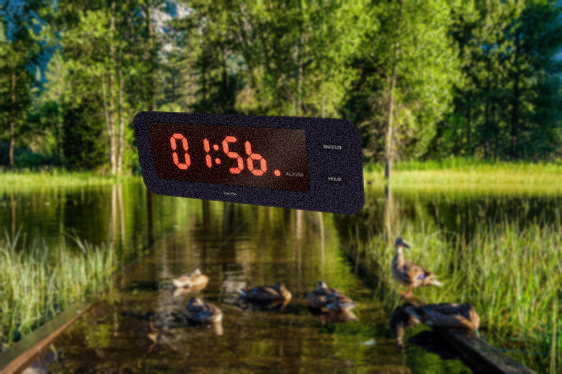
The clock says 1 h 56 min
